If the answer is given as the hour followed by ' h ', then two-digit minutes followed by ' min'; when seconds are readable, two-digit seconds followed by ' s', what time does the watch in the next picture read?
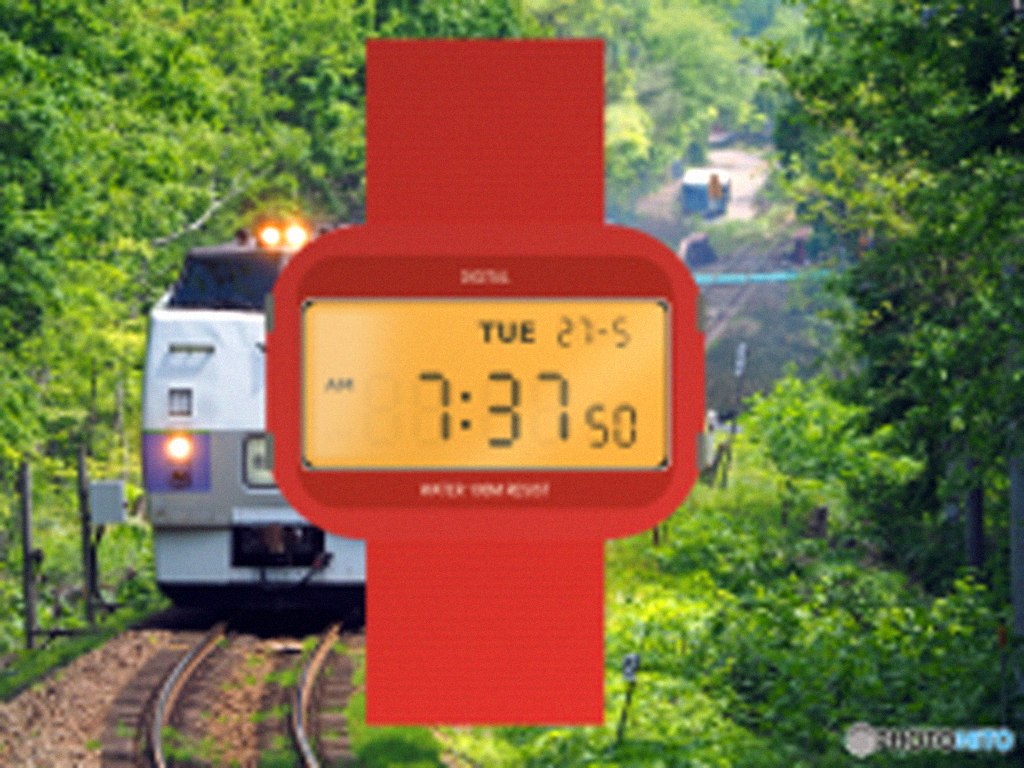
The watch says 7 h 37 min 50 s
